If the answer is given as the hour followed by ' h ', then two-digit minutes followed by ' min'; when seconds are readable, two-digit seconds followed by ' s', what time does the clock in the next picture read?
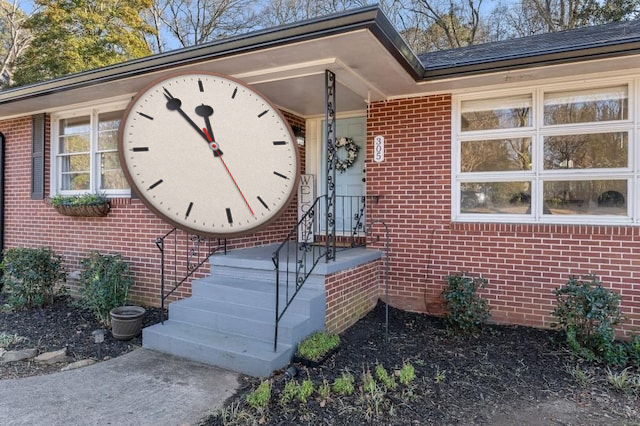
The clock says 11 h 54 min 27 s
